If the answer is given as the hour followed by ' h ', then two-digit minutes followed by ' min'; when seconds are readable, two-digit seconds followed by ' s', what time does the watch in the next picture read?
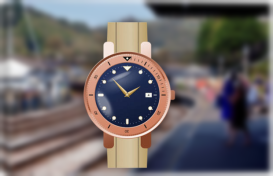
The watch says 1 h 53 min
